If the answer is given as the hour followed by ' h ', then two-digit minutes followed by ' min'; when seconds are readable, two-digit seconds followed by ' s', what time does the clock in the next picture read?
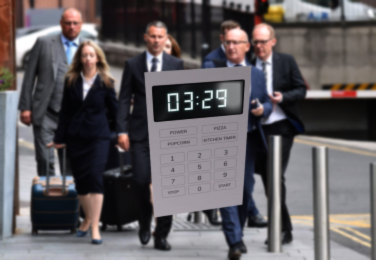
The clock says 3 h 29 min
